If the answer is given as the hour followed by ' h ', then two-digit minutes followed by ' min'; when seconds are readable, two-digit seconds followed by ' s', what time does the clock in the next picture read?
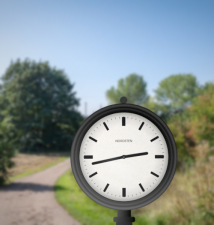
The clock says 2 h 43 min
